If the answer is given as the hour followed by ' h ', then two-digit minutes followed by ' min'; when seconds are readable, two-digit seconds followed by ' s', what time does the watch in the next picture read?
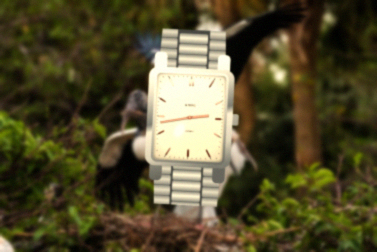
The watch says 2 h 43 min
